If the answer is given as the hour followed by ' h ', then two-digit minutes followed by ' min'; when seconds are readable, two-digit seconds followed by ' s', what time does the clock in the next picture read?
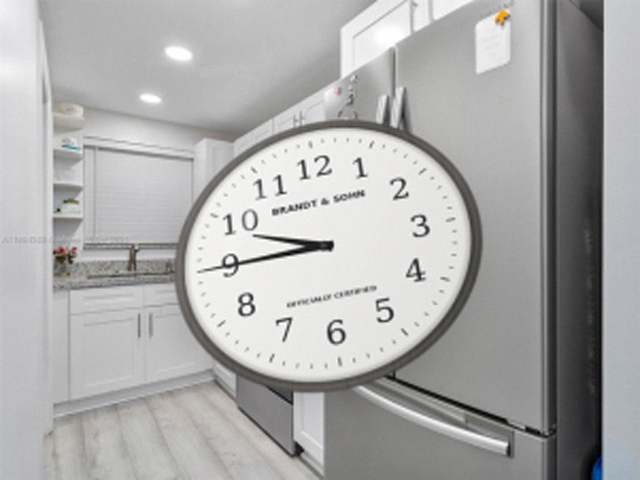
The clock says 9 h 45 min
